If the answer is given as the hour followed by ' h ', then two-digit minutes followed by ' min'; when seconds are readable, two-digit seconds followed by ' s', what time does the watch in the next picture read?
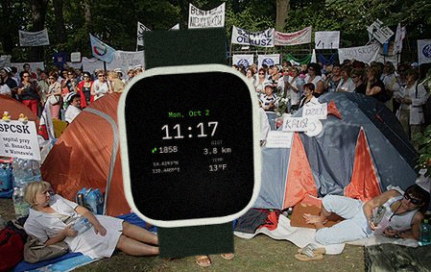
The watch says 11 h 17 min
